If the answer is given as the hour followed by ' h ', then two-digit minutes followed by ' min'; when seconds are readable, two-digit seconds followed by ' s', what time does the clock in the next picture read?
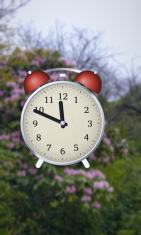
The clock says 11 h 49 min
